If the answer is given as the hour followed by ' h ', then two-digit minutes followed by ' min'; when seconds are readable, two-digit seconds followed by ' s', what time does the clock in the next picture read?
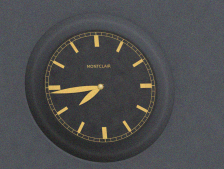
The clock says 7 h 44 min
